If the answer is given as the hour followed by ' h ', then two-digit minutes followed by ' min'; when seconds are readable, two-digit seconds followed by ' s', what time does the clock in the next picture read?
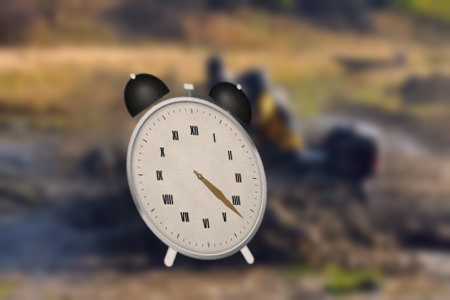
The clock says 4 h 22 min
